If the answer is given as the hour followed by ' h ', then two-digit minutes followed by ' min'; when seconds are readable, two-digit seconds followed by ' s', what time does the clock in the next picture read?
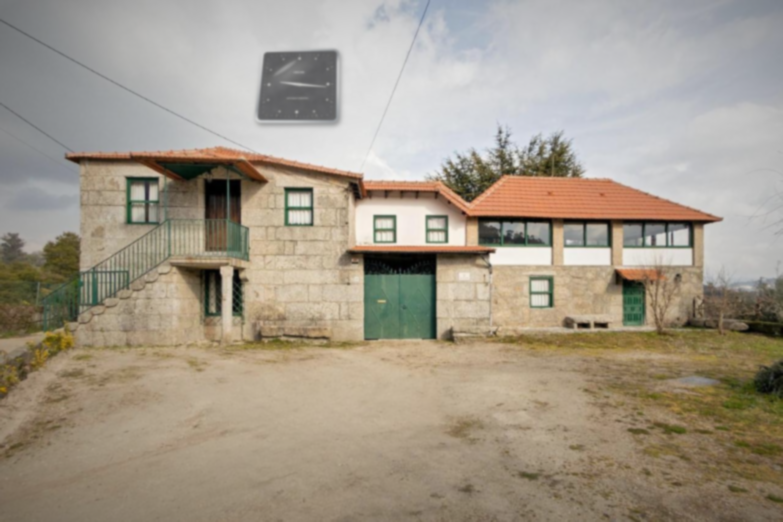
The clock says 9 h 16 min
